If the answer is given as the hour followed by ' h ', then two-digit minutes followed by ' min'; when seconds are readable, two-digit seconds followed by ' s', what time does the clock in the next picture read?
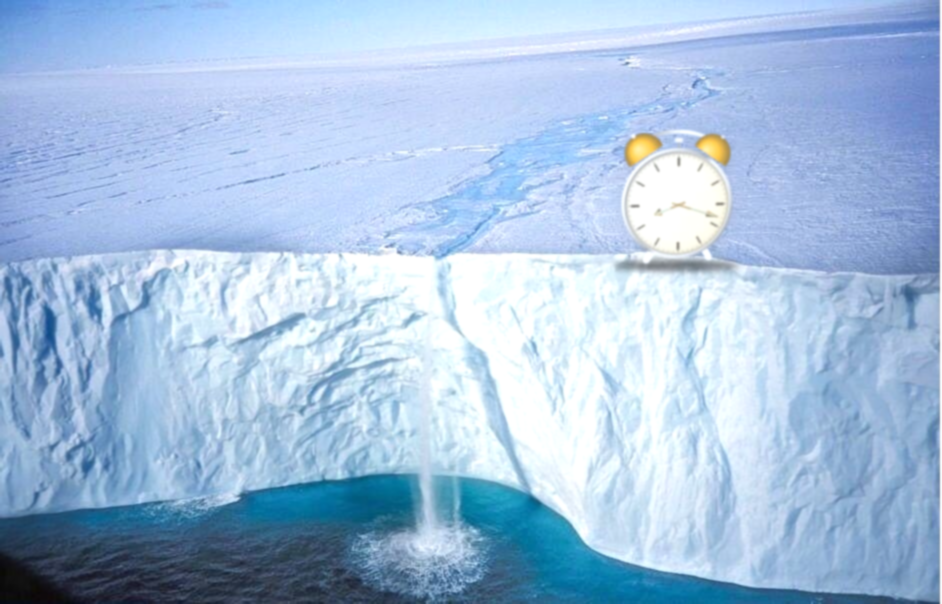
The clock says 8 h 18 min
